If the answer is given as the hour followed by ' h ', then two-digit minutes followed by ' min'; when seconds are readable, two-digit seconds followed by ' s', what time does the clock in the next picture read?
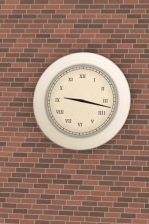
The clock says 9 h 17 min
